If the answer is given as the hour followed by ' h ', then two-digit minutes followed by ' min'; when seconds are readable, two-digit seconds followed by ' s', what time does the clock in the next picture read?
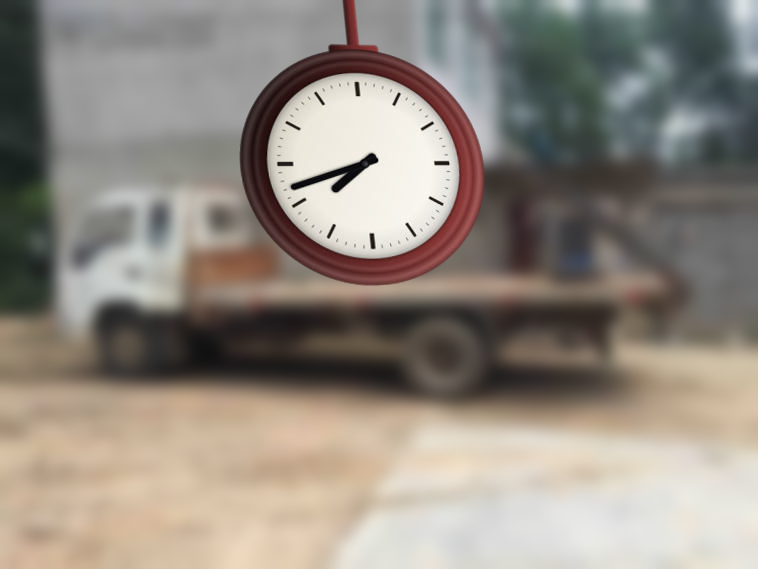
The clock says 7 h 42 min
